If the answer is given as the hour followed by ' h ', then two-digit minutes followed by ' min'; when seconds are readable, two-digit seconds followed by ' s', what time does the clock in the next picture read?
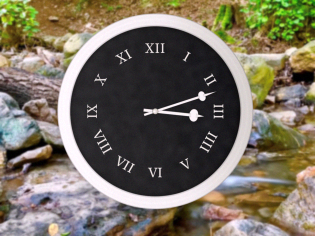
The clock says 3 h 12 min
